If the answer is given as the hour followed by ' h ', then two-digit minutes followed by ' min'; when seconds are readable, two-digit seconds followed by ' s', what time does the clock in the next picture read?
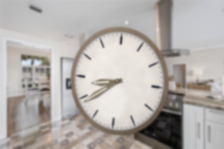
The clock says 8 h 39 min
